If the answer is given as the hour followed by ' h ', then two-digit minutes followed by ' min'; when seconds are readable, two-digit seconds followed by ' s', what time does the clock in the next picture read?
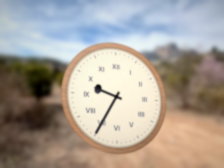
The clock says 9 h 35 min
